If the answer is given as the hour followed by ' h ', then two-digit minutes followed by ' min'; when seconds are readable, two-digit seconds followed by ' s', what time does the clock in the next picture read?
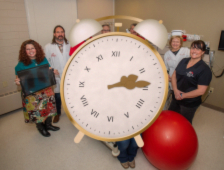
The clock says 2 h 14 min
